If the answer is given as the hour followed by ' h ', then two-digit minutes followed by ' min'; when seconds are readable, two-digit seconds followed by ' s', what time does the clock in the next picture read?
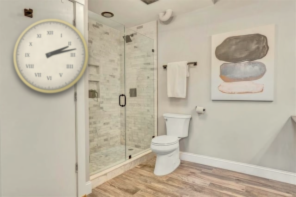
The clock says 2 h 13 min
